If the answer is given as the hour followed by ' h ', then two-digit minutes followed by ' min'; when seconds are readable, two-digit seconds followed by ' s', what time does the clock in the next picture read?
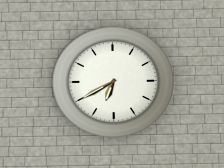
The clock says 6 h 40 min
